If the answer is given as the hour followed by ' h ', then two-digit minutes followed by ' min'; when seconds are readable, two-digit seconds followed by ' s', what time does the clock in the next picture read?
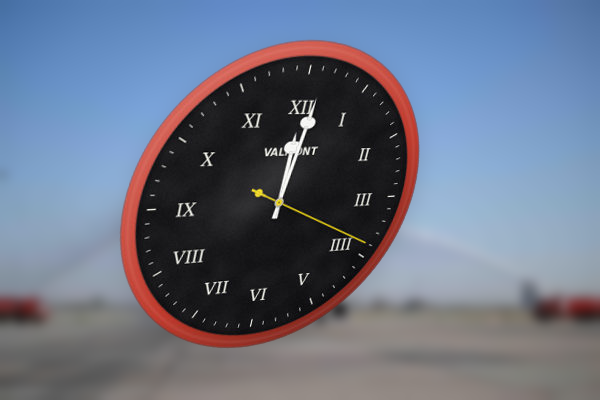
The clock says 12 h 01 min 19 s
